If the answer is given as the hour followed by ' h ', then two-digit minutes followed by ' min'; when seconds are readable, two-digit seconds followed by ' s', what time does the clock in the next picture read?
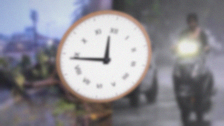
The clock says 11 h 44 min
